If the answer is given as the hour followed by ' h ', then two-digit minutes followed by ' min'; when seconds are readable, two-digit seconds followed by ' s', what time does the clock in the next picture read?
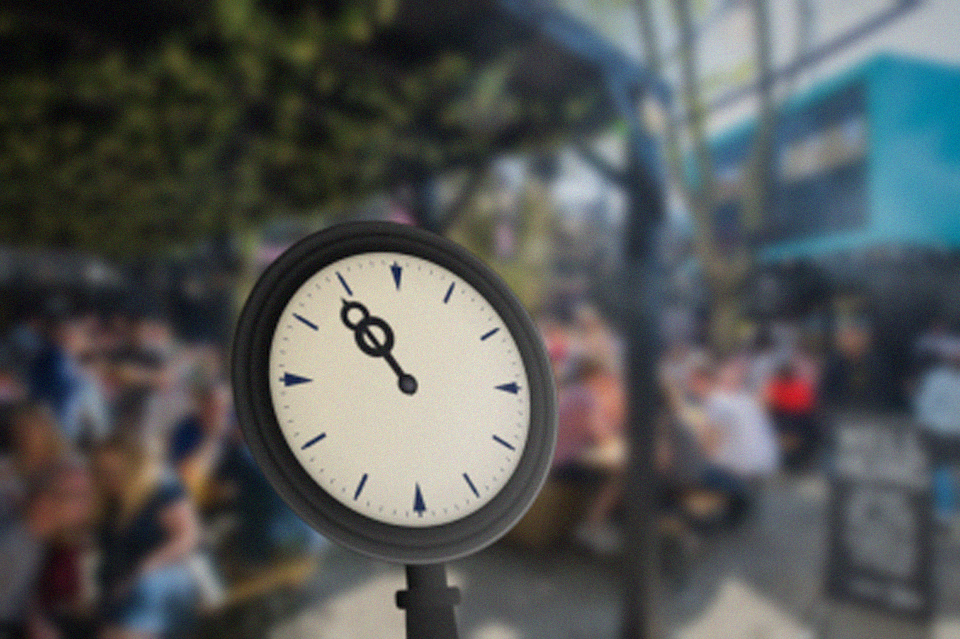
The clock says 10 h 54 min
